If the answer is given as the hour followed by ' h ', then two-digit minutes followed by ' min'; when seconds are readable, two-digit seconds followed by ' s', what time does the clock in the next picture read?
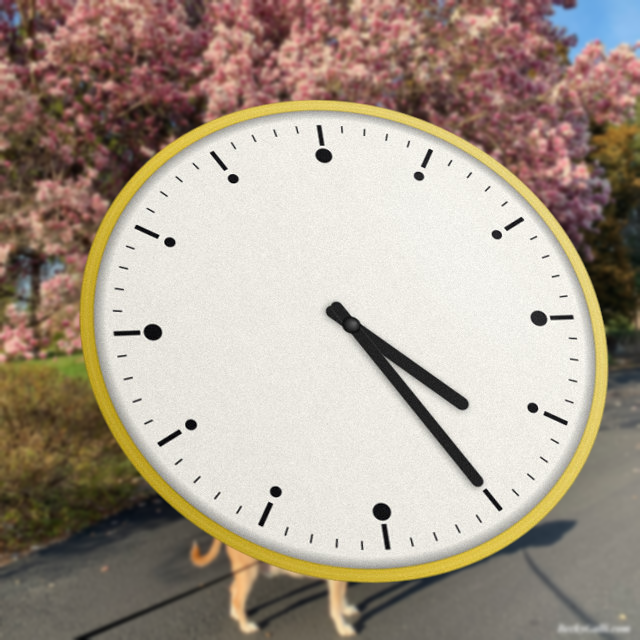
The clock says 4 h 25 min
